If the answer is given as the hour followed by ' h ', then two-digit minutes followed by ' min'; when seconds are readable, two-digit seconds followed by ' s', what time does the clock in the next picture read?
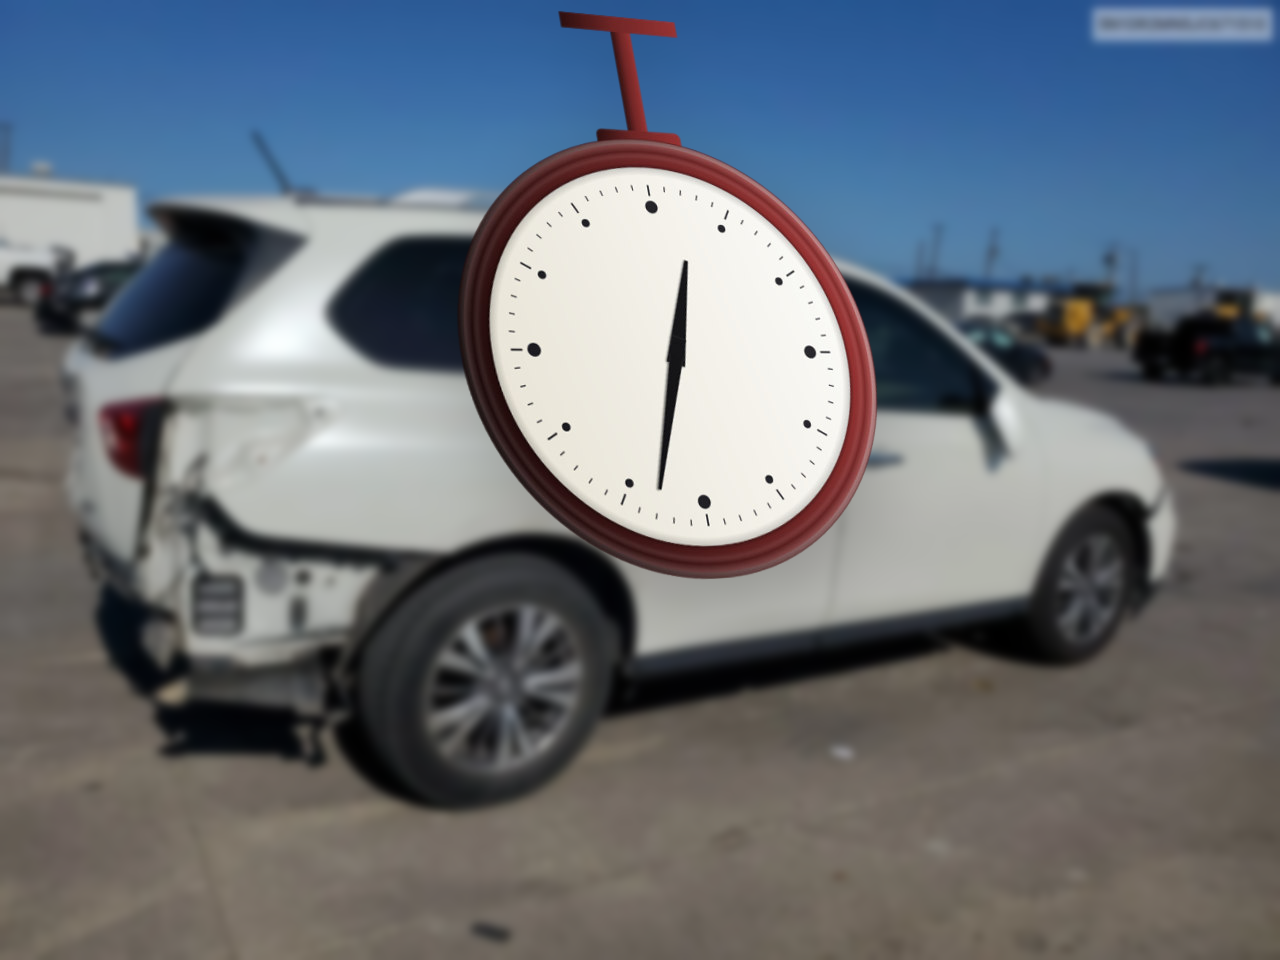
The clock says 12 h 33 min
